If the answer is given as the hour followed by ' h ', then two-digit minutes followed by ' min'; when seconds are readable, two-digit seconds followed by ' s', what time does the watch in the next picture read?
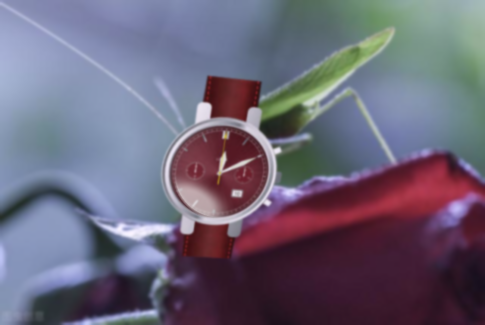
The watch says 12 h 10 min
